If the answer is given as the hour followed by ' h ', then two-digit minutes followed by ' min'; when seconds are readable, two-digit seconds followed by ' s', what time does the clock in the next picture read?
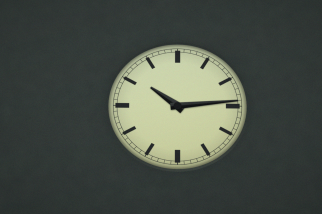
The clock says 10 h 14 min
